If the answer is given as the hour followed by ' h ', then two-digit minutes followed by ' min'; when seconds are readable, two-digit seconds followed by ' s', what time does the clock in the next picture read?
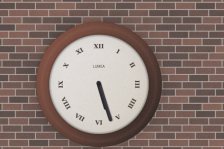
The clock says 5 h 27 min
